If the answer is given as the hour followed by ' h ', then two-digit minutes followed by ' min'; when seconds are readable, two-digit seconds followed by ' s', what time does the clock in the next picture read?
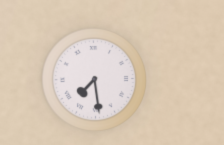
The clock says 7 h 29 min
